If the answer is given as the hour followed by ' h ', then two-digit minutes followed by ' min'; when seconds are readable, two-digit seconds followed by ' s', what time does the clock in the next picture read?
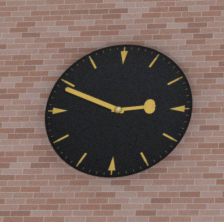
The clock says 2 h 49 min
